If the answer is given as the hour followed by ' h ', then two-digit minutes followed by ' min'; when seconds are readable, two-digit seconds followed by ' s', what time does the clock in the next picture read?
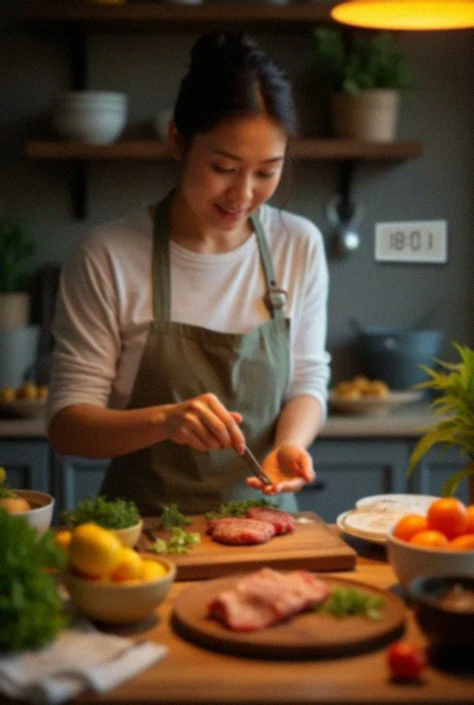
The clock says 18 h 01 min
